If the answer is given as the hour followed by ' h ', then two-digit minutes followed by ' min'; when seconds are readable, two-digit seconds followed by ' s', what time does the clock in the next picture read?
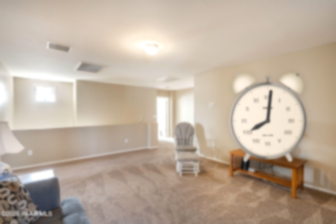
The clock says 8 h 01 min
